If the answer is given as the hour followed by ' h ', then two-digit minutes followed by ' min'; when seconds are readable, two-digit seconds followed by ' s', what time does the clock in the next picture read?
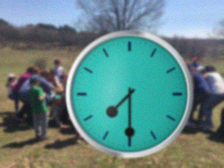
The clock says 7 h 30 min
